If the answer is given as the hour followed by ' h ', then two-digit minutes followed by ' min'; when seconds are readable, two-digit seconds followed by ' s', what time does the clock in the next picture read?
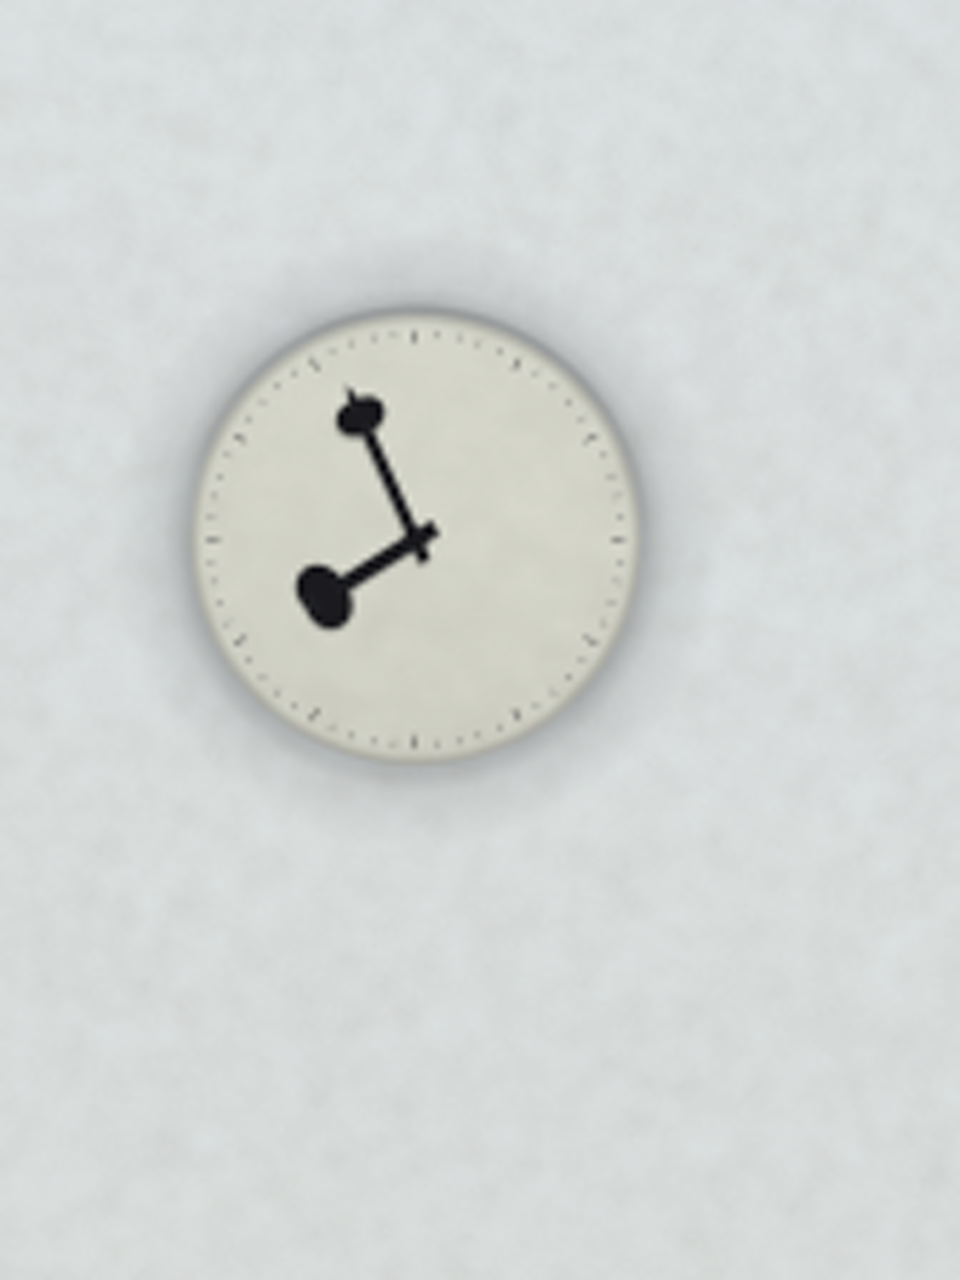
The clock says 7 h 56 min
